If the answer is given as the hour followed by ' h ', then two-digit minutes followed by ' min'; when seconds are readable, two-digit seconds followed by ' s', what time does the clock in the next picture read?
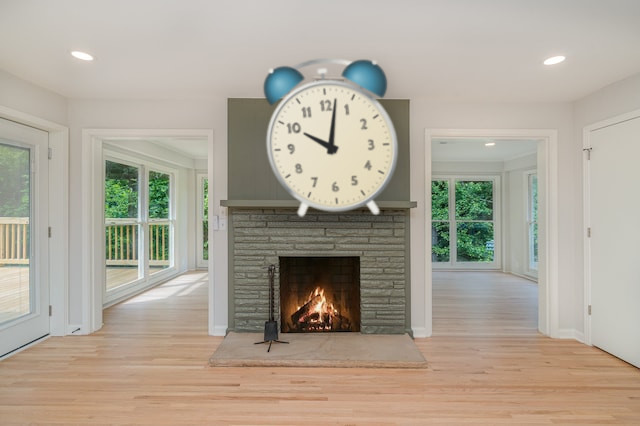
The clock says 10 h 02 min
